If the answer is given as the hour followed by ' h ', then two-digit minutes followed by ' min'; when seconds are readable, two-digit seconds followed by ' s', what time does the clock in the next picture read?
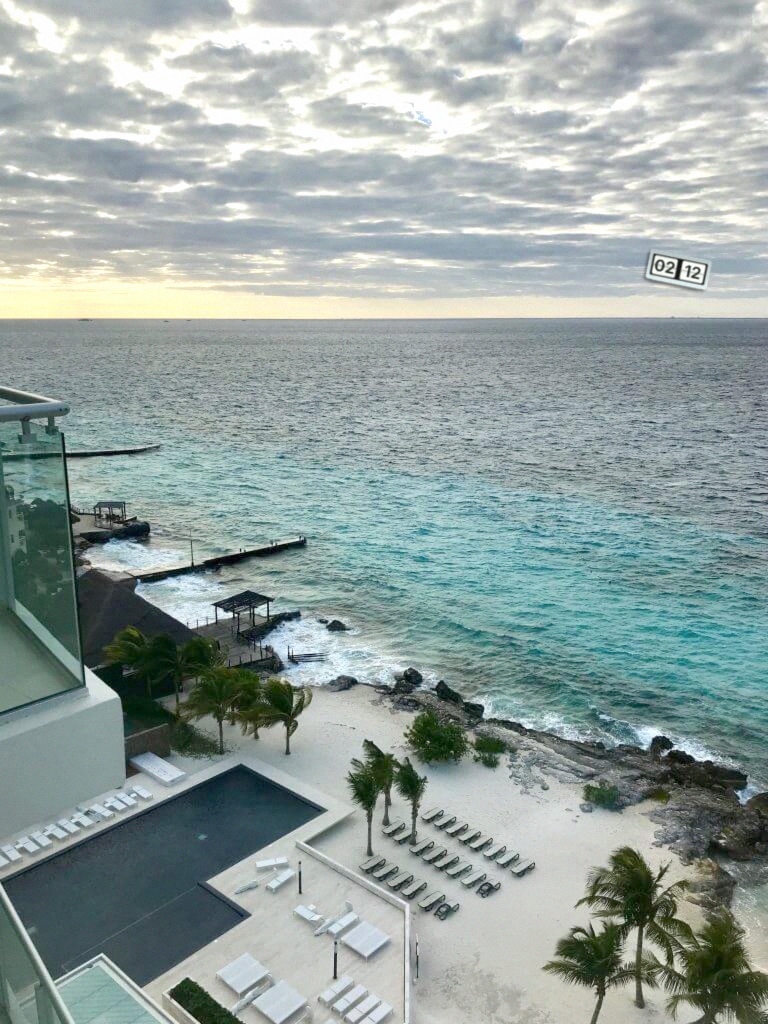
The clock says 2 h 12 min
